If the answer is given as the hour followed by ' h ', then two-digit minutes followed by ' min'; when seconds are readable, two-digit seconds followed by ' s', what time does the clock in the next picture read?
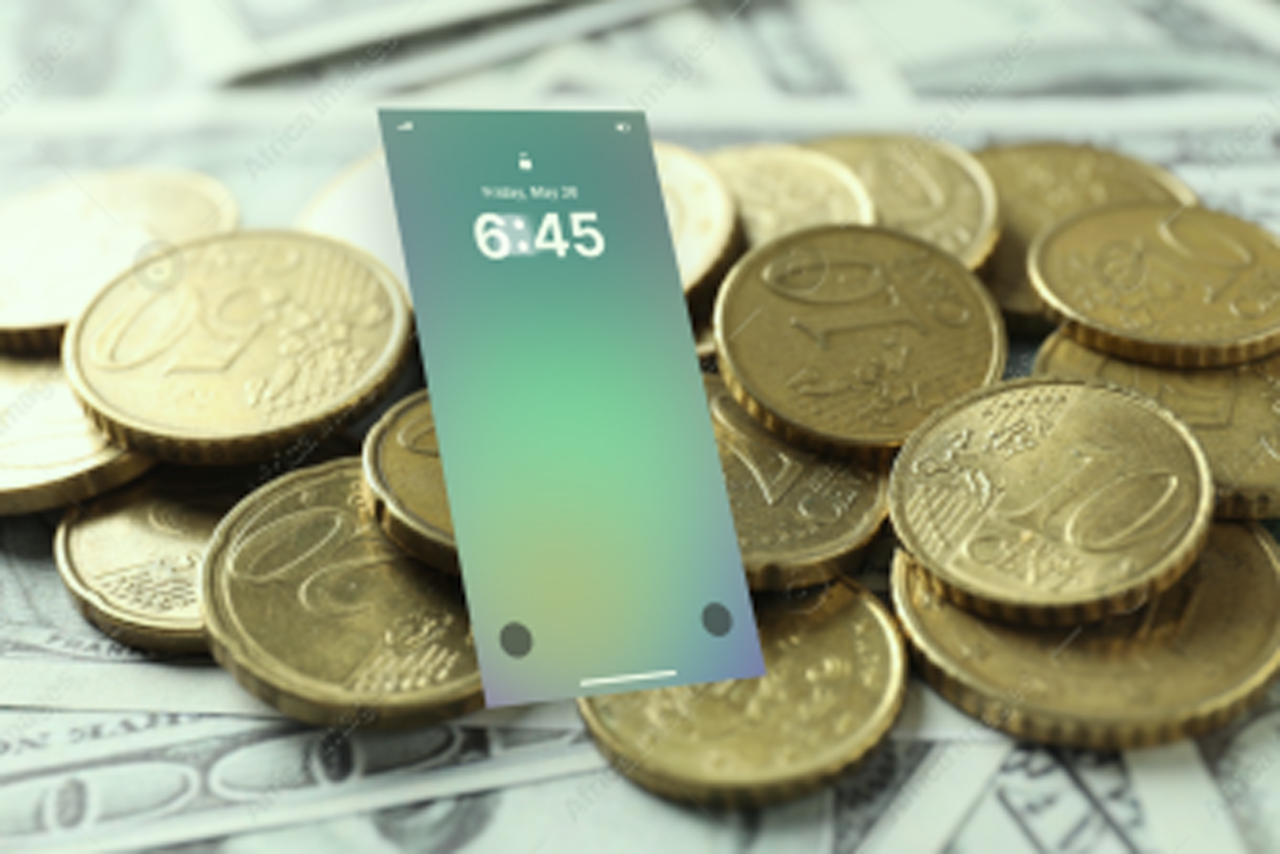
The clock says 6 h 45 min
